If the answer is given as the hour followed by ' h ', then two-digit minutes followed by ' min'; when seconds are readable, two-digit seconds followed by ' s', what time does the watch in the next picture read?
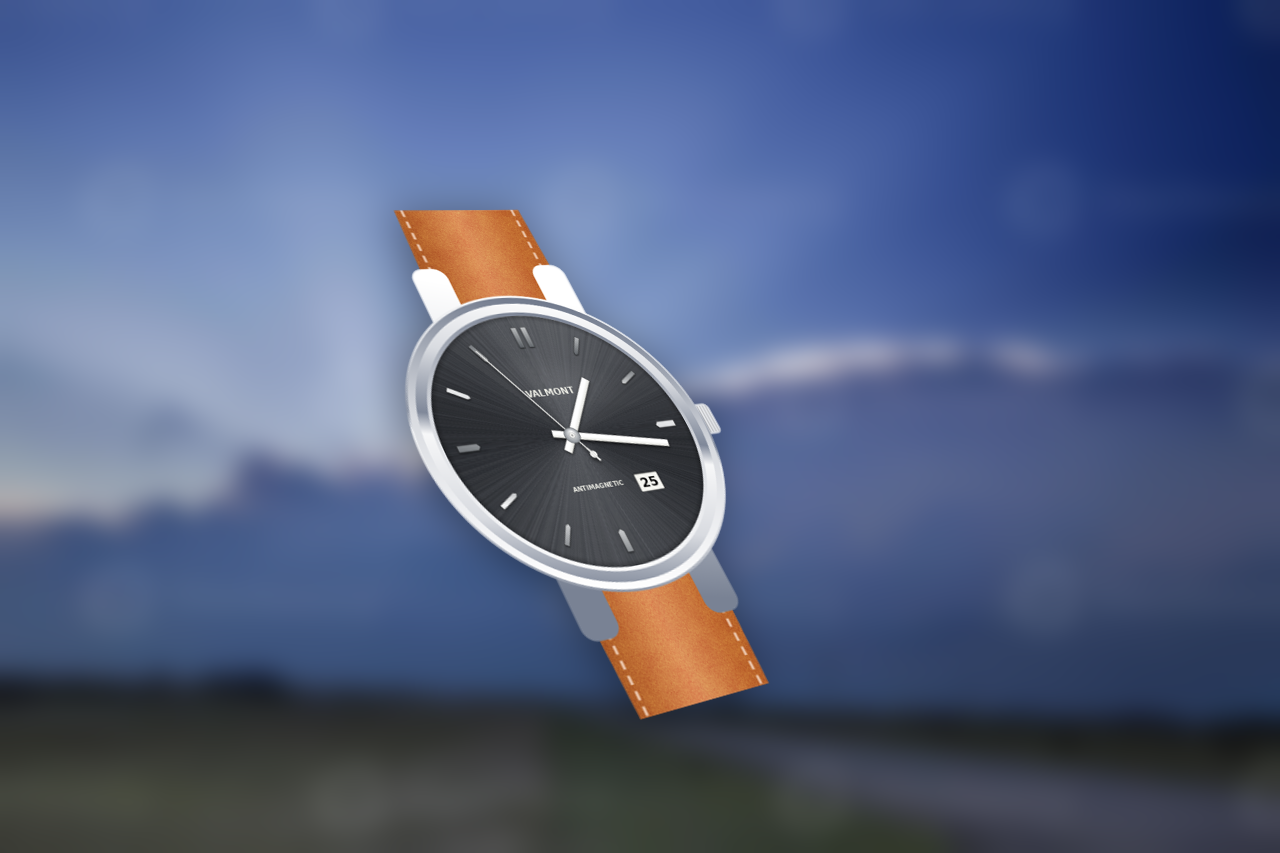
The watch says 1 h 16 min 55 s
